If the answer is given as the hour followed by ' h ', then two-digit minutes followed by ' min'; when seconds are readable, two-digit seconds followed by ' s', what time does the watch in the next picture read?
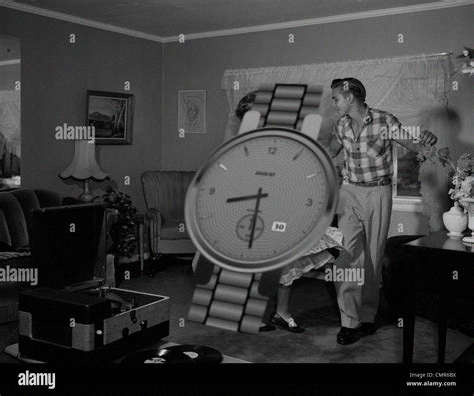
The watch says 8 h 29 min
